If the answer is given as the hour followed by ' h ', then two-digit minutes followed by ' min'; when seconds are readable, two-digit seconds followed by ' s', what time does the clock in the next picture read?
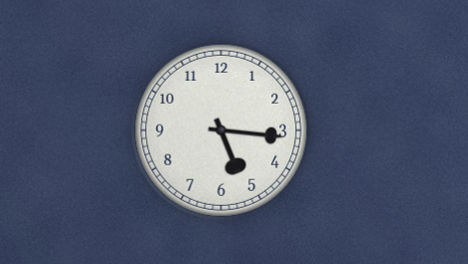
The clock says 5 h 16 min
